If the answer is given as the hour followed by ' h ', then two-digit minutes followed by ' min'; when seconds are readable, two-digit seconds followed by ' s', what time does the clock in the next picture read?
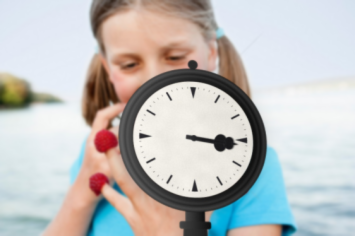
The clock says 3 h 16 min
